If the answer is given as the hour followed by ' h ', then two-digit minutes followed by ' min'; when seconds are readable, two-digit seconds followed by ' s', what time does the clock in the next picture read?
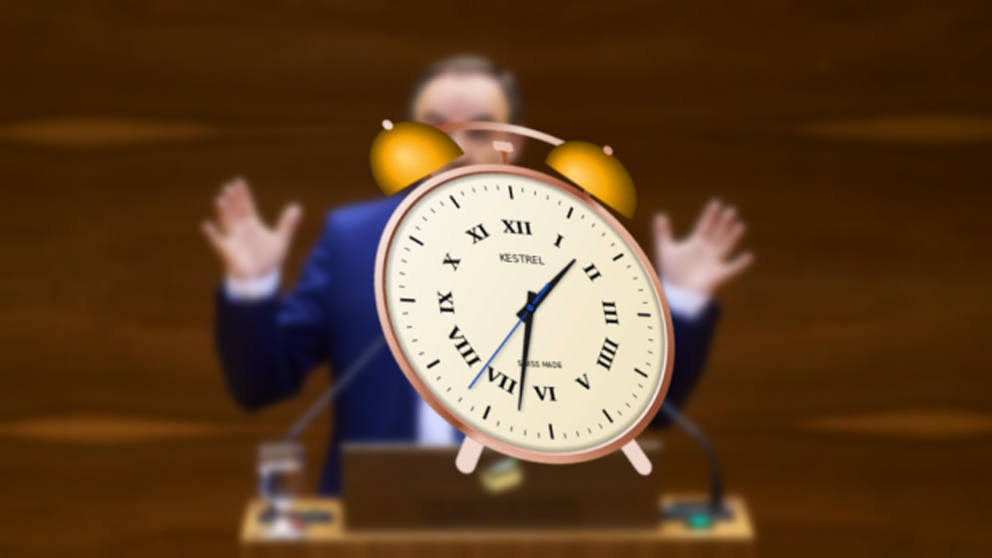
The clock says 1 h 32 min 37 s
